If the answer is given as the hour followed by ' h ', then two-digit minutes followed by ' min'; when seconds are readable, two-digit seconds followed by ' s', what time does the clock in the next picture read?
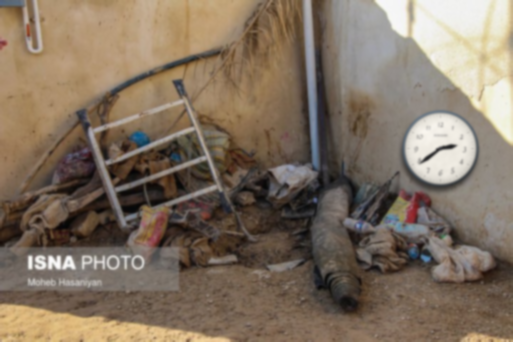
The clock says 2 h 39 min
